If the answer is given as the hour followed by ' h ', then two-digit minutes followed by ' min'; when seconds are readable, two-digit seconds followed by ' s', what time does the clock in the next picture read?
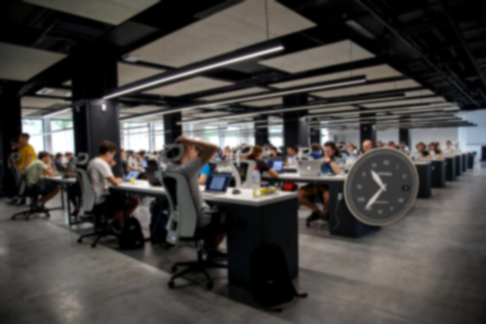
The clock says 10 h 36 min
